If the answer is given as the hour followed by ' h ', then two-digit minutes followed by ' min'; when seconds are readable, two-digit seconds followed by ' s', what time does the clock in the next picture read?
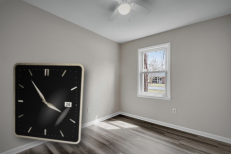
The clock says 3 h 54 min
